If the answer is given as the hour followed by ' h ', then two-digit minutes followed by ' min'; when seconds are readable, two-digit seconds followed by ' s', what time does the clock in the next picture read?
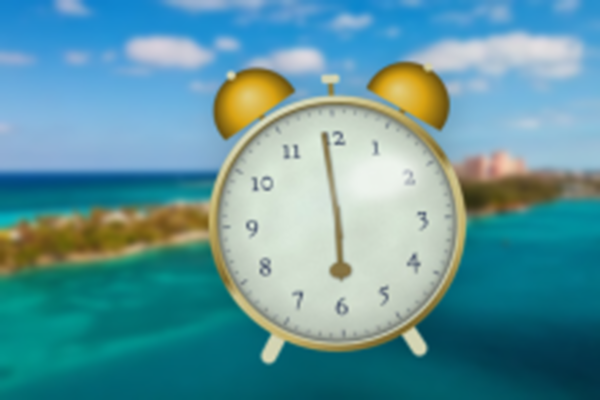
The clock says 5 h 59 min
